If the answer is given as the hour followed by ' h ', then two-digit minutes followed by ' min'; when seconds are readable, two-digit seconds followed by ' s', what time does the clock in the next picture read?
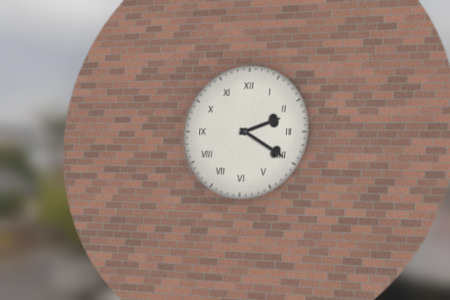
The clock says 2 h 20 min
